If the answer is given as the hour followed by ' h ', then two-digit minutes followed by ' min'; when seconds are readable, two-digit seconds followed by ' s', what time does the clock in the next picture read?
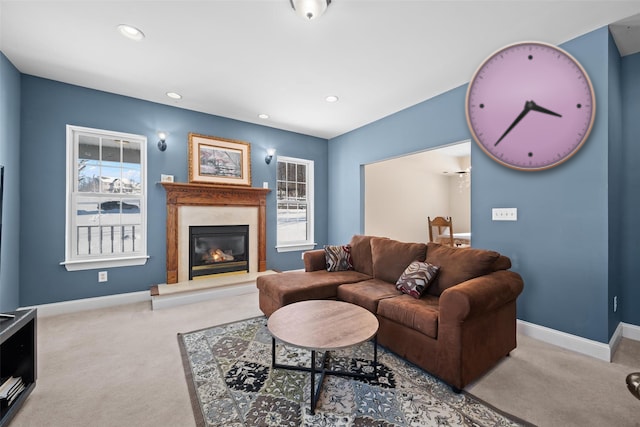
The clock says 3 h 37 min
